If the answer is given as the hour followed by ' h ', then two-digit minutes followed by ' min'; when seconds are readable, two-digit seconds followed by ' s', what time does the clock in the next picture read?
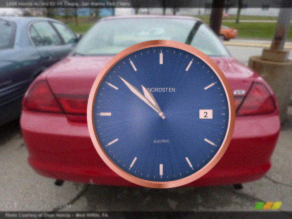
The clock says 10 h 52 min
